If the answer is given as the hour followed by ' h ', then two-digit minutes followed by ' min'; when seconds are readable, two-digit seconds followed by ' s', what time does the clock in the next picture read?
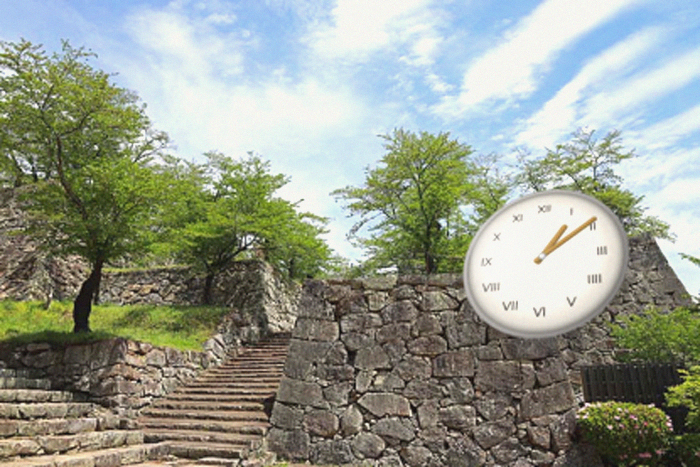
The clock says 1 h 09 min
